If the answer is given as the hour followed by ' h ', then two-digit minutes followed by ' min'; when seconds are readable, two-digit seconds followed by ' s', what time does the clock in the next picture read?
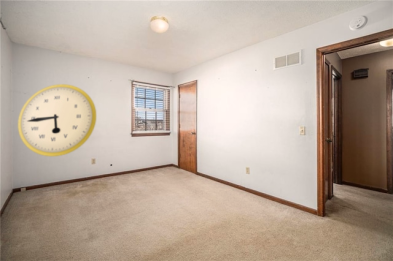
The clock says 5 h 44 min
